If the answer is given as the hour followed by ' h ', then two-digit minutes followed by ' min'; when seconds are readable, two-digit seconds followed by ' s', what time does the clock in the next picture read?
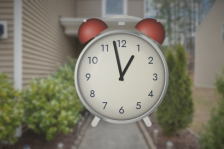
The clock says 12 h 58 min
